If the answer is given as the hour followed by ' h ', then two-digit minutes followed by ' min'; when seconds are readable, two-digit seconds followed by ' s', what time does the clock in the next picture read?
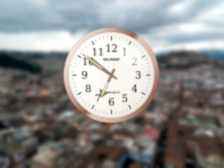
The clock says 6 h 51 min
